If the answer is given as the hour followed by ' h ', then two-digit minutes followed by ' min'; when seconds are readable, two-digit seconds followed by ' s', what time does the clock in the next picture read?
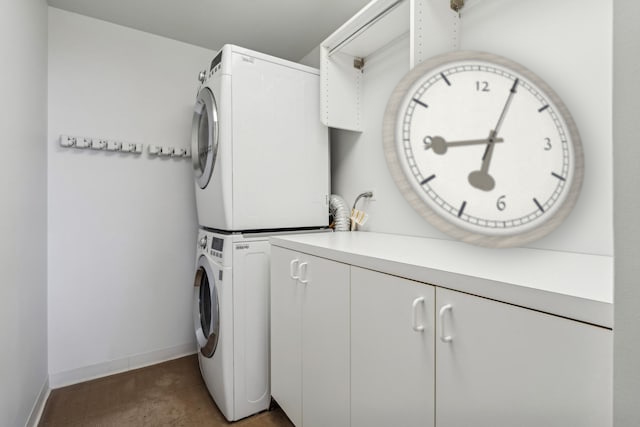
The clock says 6 h 44 min 05 s
